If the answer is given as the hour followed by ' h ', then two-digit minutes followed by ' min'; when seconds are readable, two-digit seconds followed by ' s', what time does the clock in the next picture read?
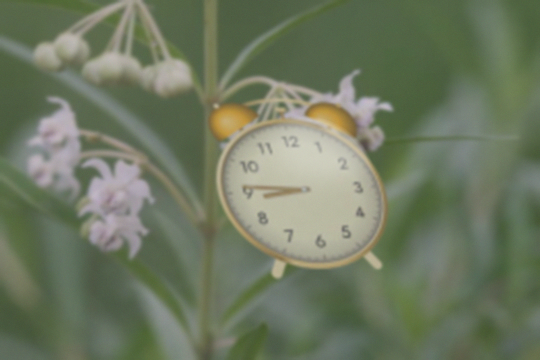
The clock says 8 h 46 min
